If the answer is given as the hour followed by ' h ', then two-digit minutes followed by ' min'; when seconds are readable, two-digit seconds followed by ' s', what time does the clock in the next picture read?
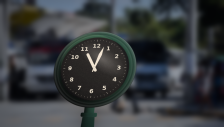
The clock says 11 h 03 min
